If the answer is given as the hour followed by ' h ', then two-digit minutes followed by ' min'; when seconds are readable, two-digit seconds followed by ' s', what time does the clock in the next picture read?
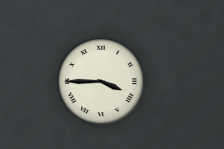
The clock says 3 h 45 min
